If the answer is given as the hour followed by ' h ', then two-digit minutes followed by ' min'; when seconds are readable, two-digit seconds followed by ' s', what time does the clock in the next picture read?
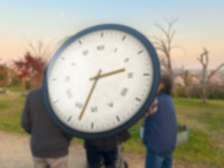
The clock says 2 h 33 min
